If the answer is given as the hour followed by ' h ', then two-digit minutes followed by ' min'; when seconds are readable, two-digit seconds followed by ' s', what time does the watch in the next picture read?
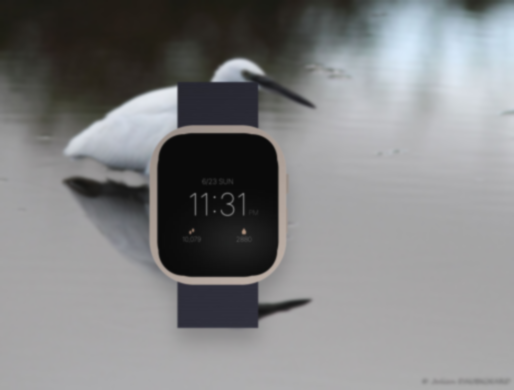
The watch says 11 h 31 min
